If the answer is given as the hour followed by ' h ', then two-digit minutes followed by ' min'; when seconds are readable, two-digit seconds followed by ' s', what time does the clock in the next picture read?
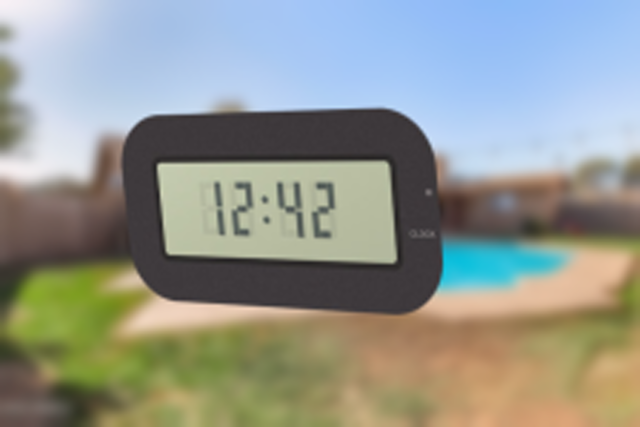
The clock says 12 h 42 min
